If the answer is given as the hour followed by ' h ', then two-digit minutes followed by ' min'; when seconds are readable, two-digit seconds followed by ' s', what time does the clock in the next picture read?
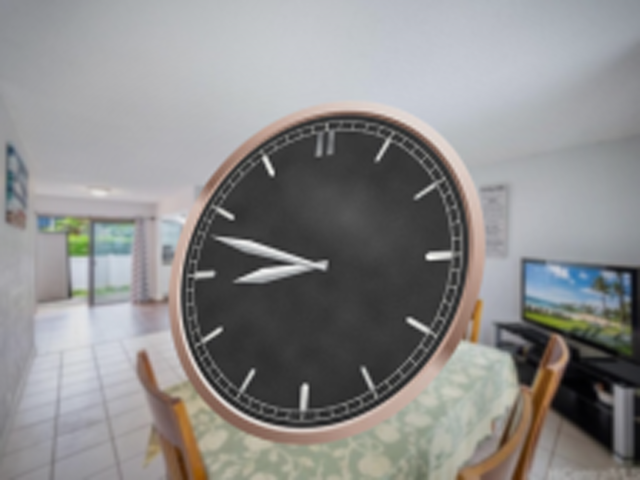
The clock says 8 h 48 min
